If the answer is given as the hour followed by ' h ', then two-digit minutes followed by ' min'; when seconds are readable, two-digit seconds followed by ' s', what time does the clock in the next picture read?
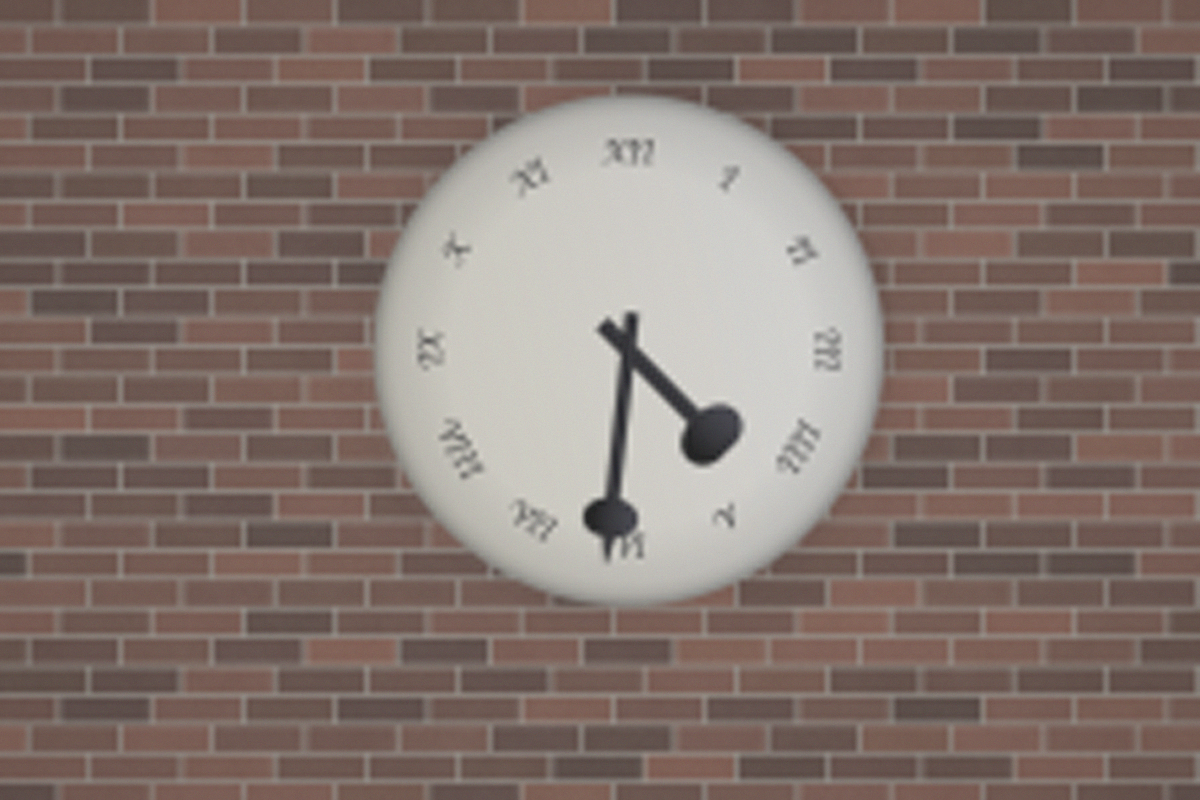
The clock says 4 h 31 min
